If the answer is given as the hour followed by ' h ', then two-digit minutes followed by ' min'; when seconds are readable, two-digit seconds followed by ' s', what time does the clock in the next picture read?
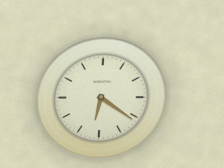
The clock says 6 h 21 min
